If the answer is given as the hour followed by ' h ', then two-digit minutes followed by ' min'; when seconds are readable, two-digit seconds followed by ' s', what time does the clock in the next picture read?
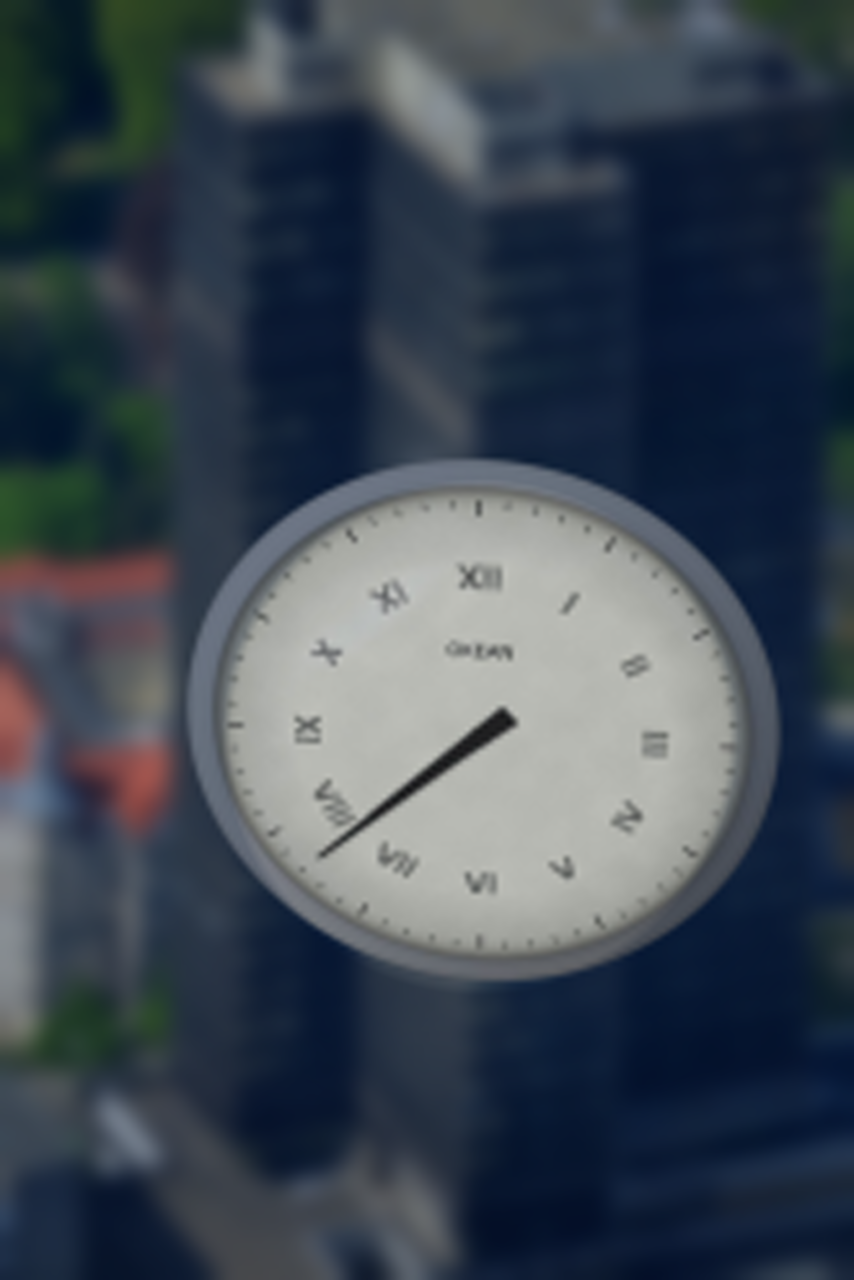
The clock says 7 h 38 min
